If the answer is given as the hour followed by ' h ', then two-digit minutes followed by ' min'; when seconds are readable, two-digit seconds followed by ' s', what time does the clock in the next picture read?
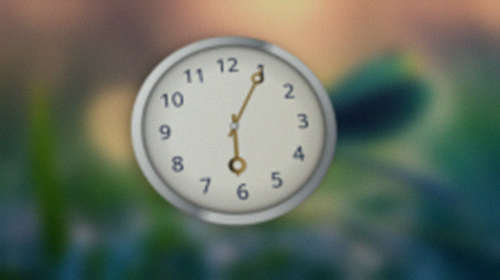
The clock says 6 h 05 min
